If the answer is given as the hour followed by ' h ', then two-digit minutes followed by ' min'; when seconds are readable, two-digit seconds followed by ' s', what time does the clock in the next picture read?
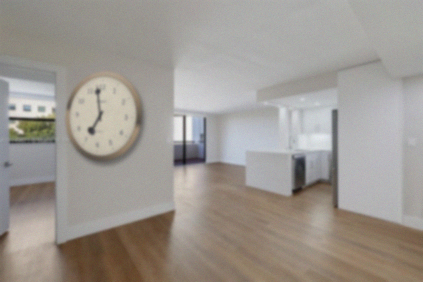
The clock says 6 h 58 min
